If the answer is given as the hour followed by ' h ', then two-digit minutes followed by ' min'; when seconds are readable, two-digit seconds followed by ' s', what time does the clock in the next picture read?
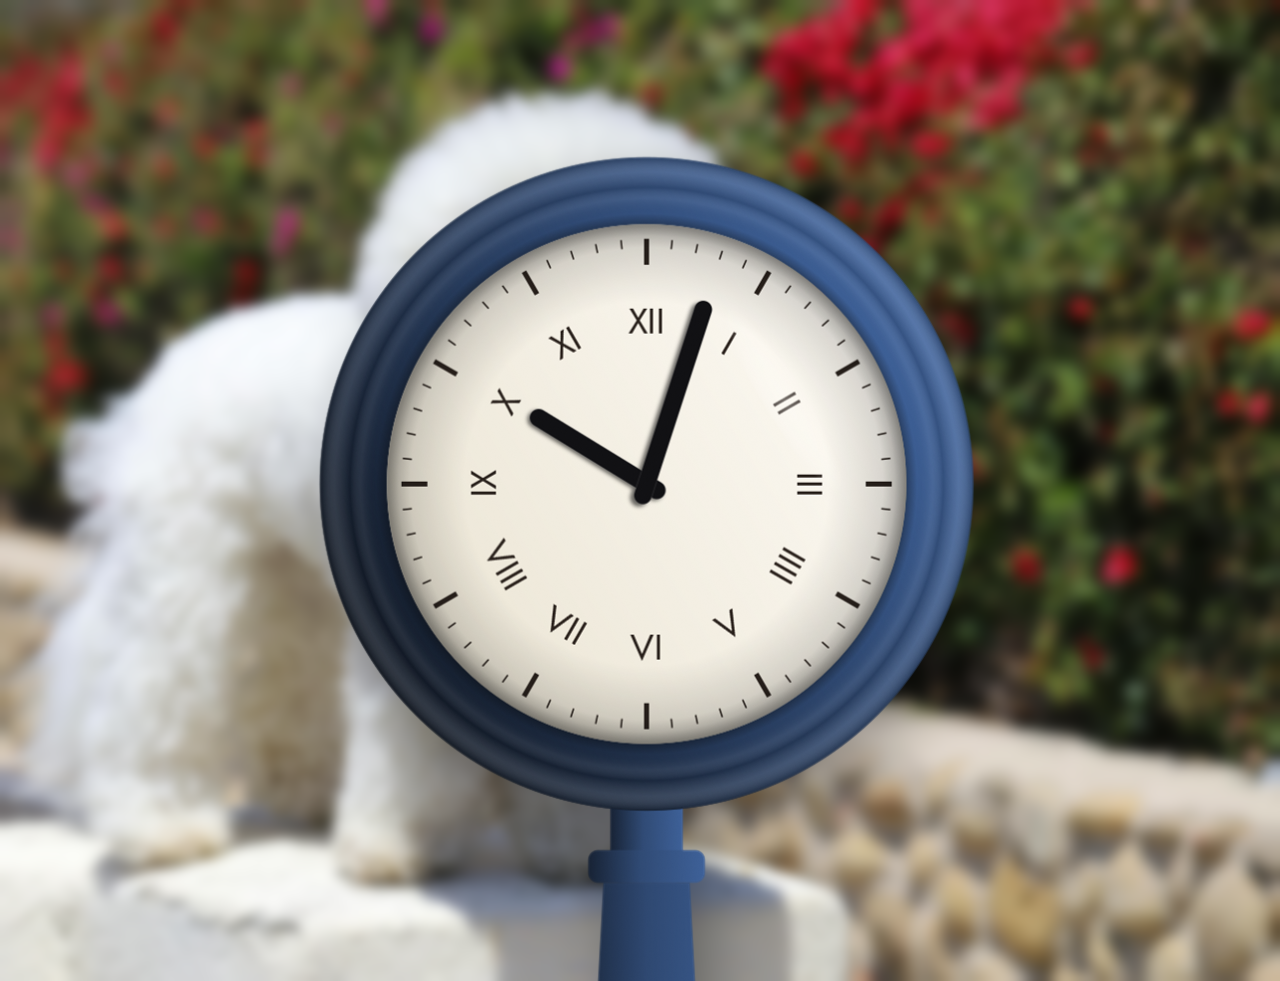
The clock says 10 h 03 min
